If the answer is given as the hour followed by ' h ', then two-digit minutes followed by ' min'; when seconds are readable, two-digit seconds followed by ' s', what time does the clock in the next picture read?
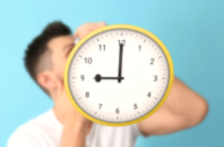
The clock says 9 h 00 min
